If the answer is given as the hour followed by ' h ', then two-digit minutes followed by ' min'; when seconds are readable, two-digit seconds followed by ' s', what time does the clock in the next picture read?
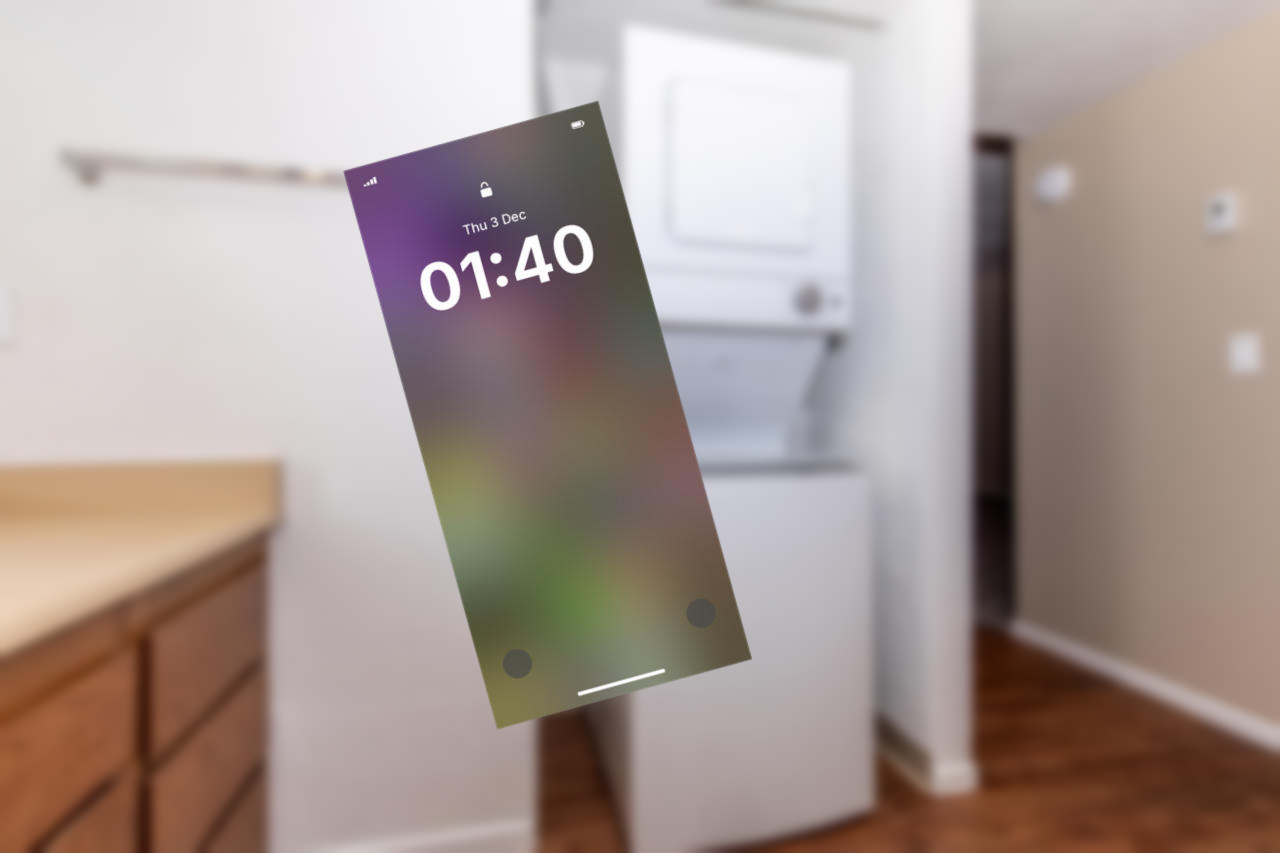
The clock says 1 h 40 min
